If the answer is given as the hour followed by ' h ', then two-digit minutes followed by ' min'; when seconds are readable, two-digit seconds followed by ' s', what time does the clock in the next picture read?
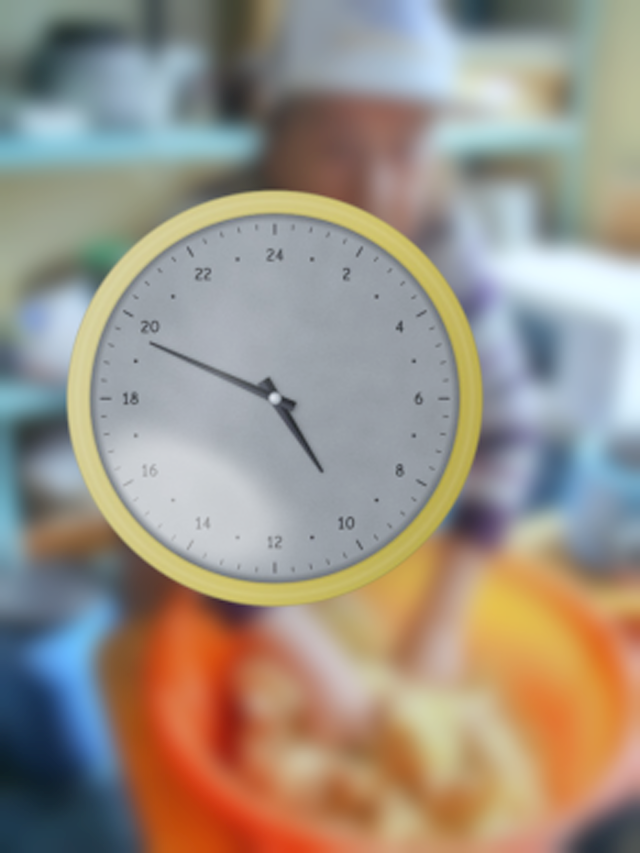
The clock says 9 h 49 min
